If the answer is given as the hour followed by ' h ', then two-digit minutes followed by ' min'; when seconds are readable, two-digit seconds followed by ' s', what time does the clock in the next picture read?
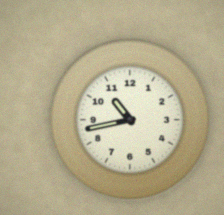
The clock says 10 h 43 min
